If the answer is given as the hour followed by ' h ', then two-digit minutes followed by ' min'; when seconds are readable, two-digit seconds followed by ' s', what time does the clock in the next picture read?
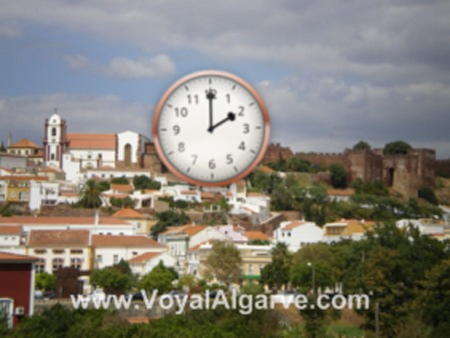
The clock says 2 h 00 min
